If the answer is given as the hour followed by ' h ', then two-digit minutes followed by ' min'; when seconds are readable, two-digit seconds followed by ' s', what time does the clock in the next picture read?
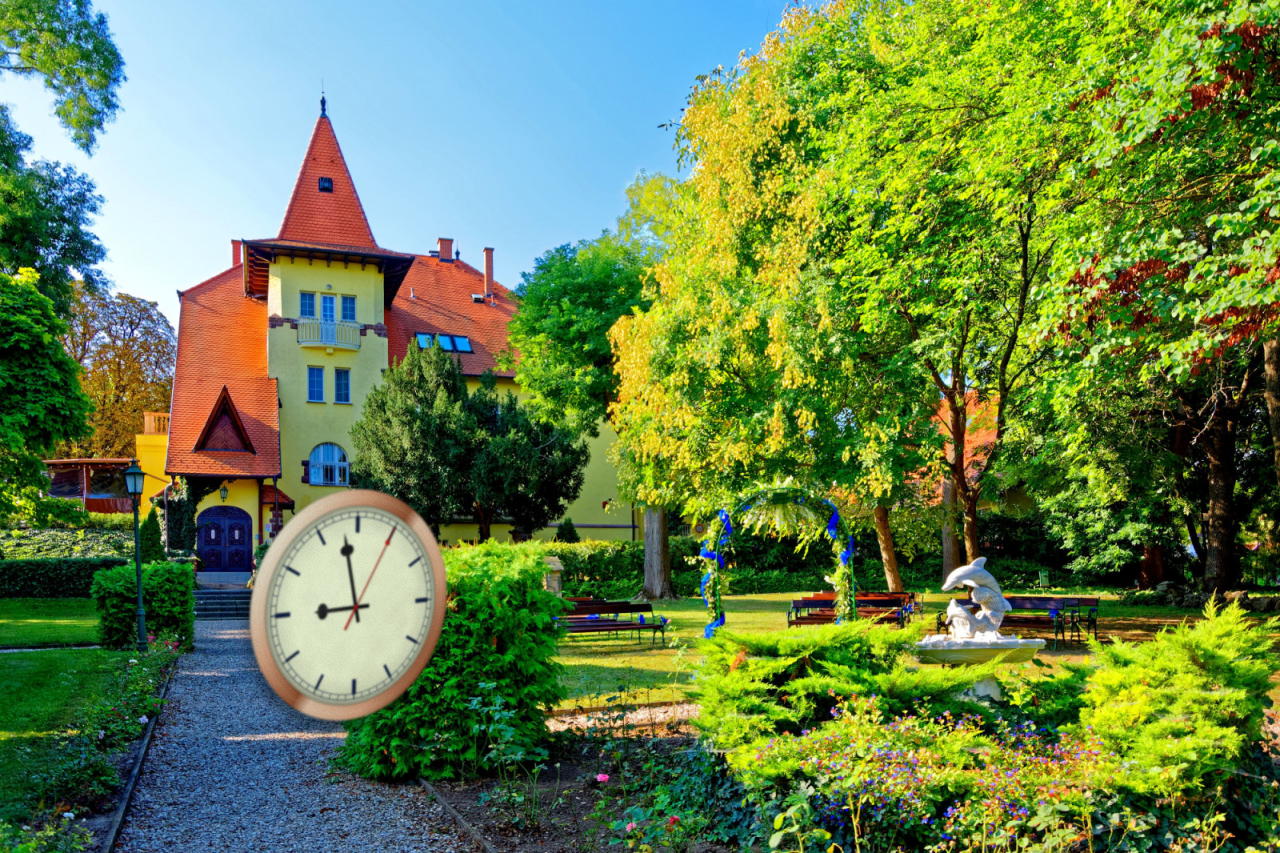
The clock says 8 h 58 min 05 s
